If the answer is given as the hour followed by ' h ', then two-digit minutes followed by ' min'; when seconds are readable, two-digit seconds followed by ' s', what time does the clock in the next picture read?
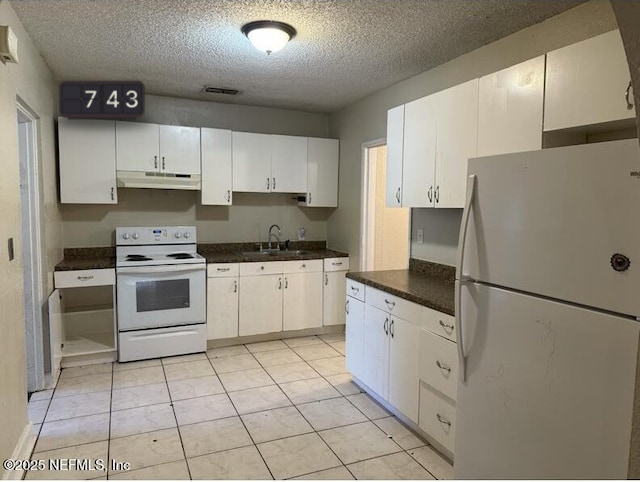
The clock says 7 h 43 min
